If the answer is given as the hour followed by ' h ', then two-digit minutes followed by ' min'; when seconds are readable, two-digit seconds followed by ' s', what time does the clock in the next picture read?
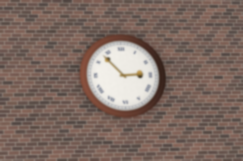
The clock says 2 h 53 min
